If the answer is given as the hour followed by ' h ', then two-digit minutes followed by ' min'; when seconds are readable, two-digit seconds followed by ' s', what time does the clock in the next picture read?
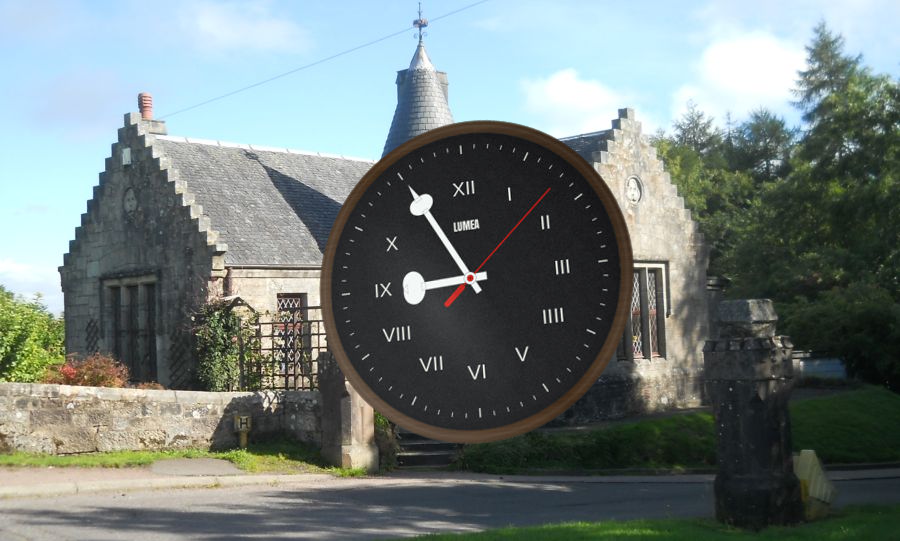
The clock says 8 h 55 min 08 s
